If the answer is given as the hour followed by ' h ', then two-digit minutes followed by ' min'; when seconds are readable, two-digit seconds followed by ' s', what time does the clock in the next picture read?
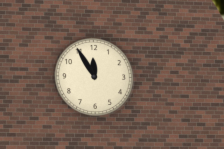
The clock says 11 h 55 min
